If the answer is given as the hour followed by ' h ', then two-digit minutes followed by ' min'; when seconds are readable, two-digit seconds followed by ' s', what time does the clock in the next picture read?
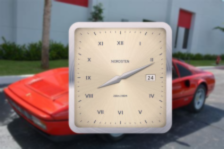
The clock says 8 h 11 min
